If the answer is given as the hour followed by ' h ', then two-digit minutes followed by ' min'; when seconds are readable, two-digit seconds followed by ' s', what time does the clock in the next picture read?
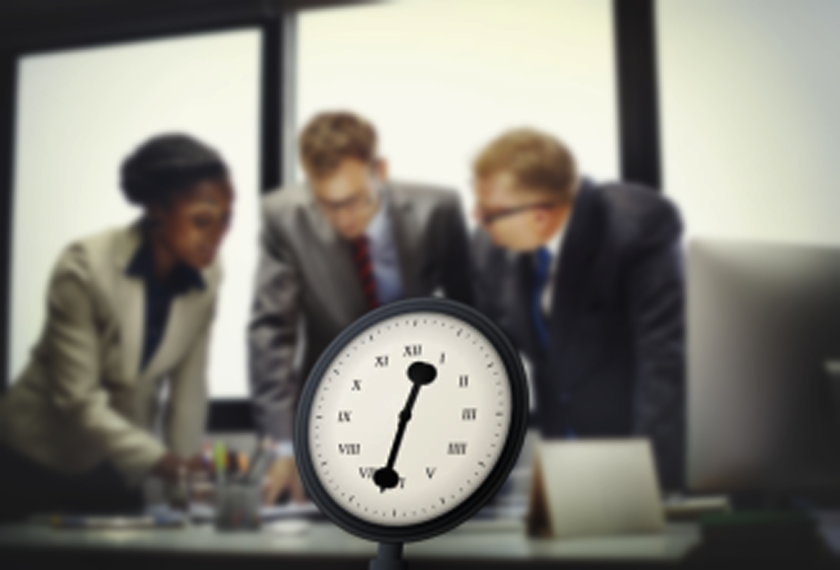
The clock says 12 h 32 min
